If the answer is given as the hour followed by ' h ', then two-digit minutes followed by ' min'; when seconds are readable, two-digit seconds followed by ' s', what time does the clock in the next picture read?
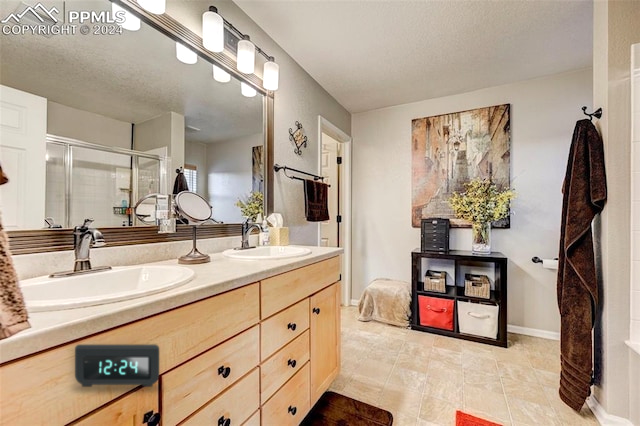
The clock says 12 h 24 min
